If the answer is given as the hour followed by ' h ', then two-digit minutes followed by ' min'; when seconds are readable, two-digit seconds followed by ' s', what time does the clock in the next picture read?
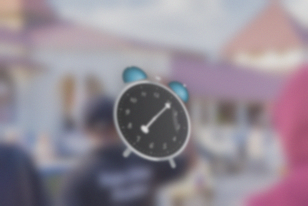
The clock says 7 h 06 min
